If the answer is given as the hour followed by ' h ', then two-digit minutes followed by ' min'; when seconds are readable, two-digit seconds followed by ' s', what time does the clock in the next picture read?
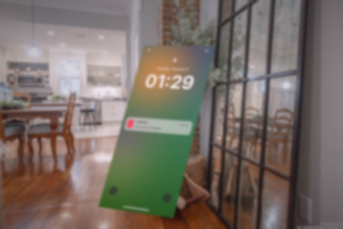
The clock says 1 h 29 min
